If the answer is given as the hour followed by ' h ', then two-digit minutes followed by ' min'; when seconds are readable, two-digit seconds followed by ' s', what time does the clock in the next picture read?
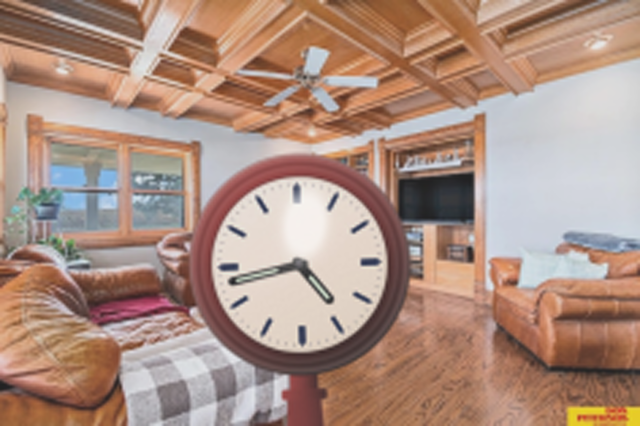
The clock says 4 h 43 min
